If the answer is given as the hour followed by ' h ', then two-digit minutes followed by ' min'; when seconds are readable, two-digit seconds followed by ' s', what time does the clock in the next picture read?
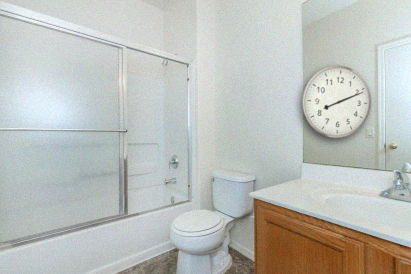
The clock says 8 h 11 min
